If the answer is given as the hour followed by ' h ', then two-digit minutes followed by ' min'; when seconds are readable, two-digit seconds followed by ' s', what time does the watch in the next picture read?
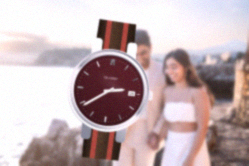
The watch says 2 h 39 min
